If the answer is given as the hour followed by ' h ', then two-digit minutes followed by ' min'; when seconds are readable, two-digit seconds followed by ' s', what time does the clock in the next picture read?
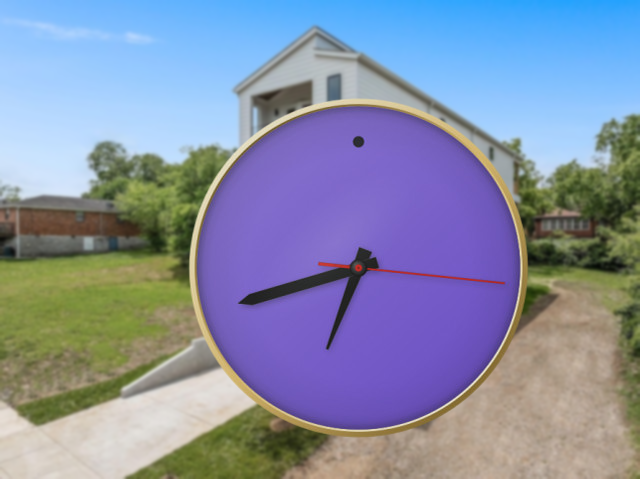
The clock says 6 h 42 min 16 s
